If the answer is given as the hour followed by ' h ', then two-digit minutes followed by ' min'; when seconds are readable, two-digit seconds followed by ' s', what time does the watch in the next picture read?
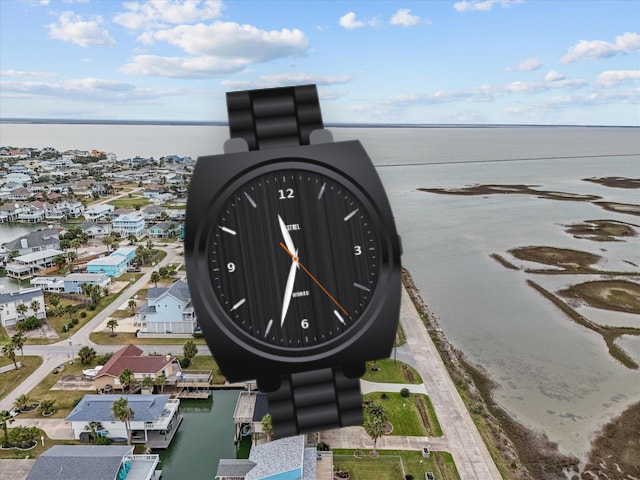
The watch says 11 h 33 min 24 s
